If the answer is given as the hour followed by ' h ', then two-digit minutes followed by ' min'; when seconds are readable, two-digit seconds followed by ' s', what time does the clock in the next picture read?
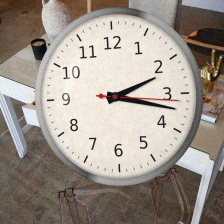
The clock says 2 h 17 min 16 s
